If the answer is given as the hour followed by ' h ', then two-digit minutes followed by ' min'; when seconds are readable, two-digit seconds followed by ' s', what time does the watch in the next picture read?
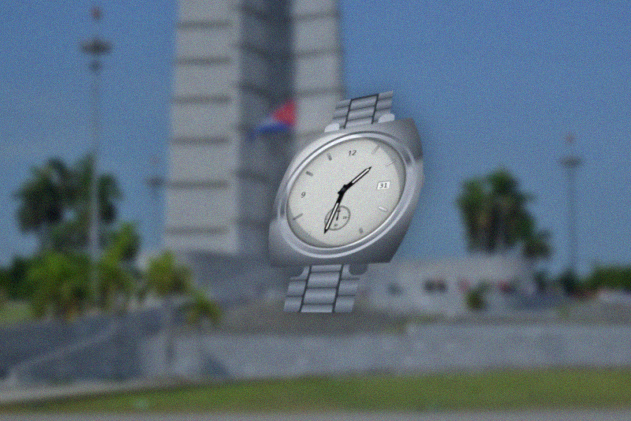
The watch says 1 h 32 min
